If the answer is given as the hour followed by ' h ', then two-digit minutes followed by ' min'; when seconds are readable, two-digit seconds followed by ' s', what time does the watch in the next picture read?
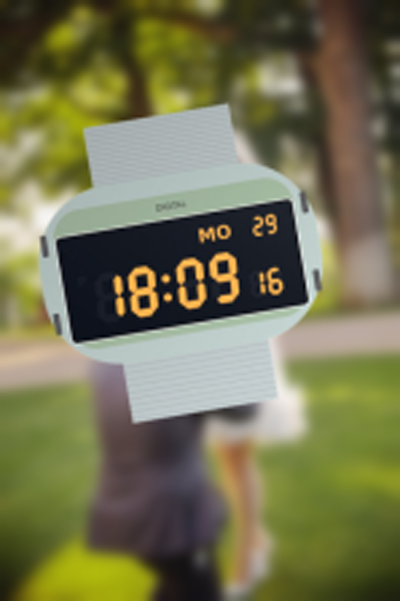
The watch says 18 h 09 min 16 s
